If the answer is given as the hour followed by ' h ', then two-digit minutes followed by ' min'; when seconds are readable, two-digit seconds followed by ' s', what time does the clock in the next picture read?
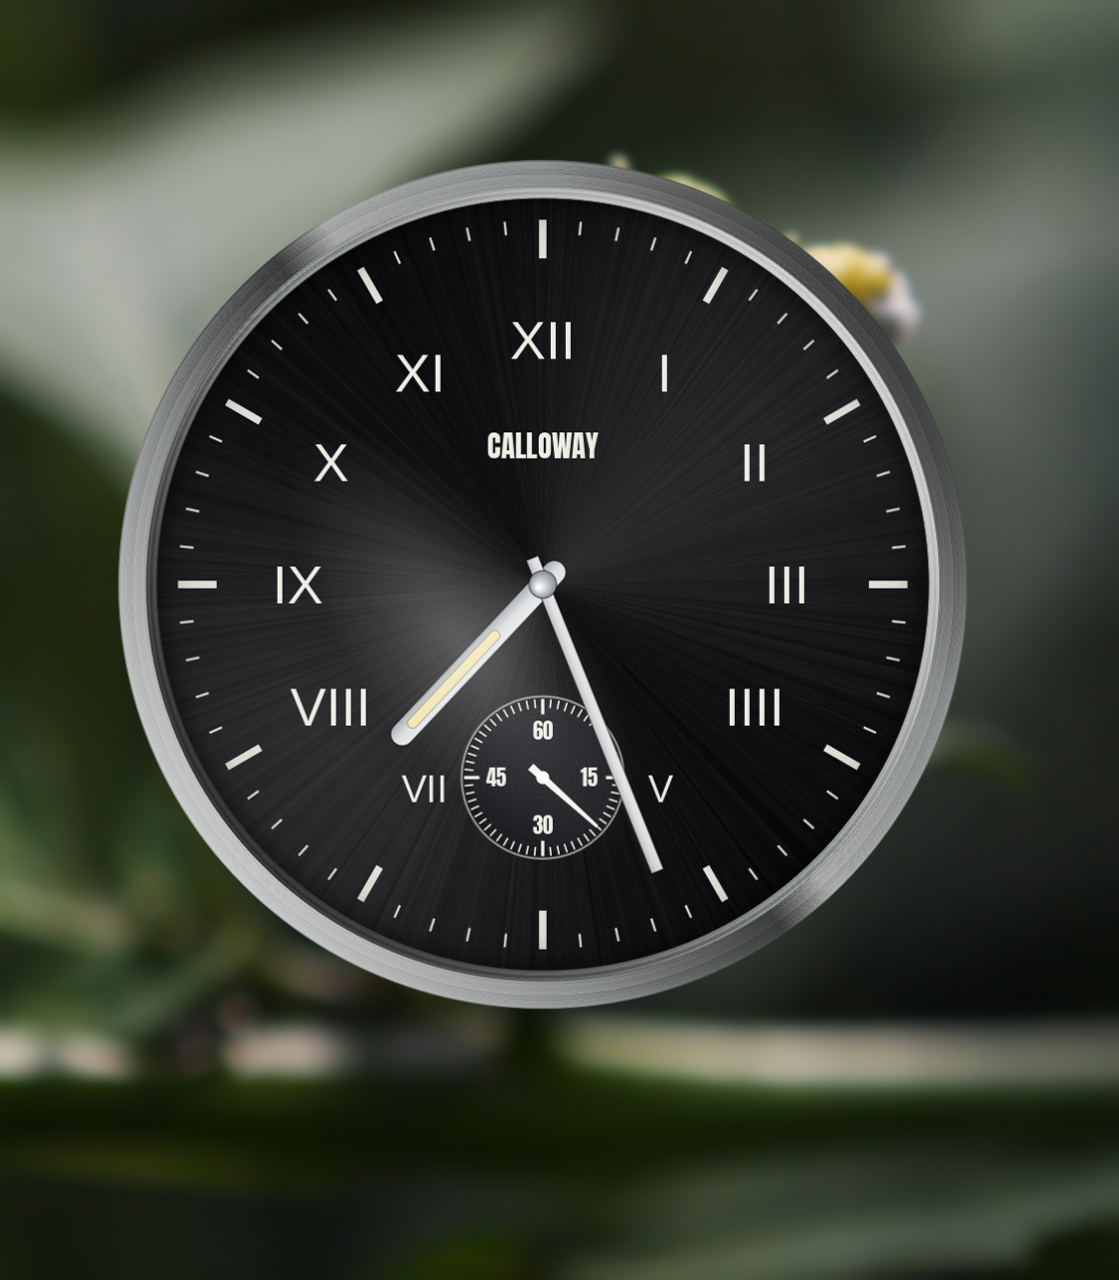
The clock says 7 h 26 min 22 s
